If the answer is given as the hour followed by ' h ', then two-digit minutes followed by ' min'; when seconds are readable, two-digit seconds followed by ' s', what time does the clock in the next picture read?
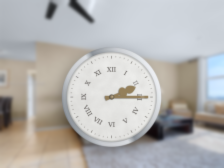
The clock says 2 h 15 min
